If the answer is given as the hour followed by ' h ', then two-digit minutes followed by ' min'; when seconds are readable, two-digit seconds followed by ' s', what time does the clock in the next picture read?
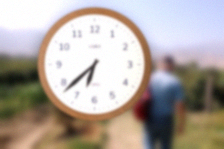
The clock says 6 h 38 min
